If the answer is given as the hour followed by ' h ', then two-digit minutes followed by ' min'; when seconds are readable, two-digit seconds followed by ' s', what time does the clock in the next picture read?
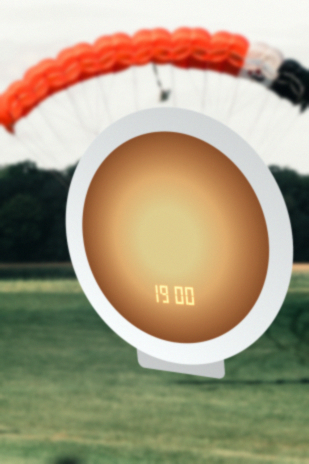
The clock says 19 h 00 min
